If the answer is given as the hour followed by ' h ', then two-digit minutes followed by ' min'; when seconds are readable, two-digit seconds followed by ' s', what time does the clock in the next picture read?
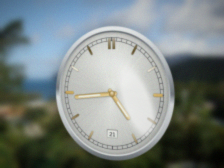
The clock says 4 h 44 min
